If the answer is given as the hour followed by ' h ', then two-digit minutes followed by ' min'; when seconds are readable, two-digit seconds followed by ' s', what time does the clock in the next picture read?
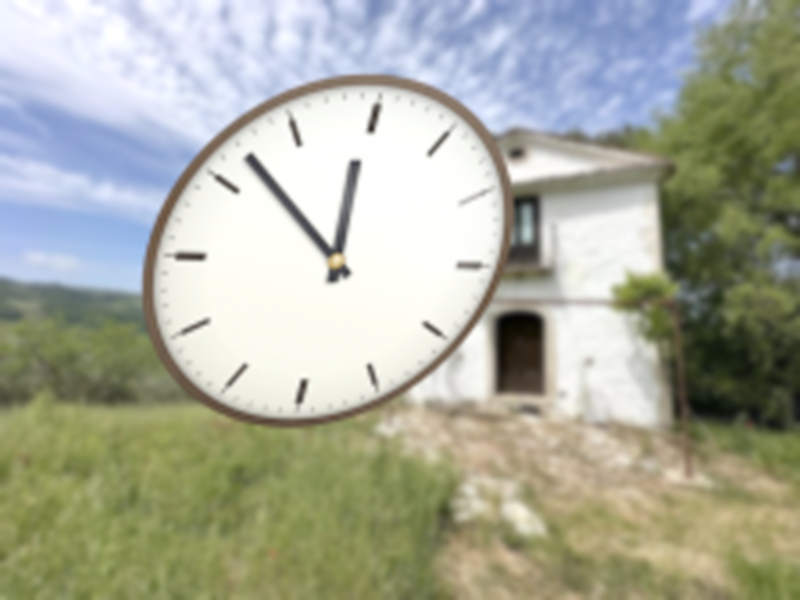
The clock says 11 h 52 min
